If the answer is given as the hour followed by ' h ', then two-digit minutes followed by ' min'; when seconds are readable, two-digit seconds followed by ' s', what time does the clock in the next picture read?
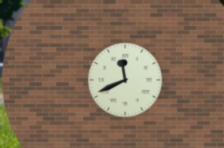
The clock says 11 h 41 min
